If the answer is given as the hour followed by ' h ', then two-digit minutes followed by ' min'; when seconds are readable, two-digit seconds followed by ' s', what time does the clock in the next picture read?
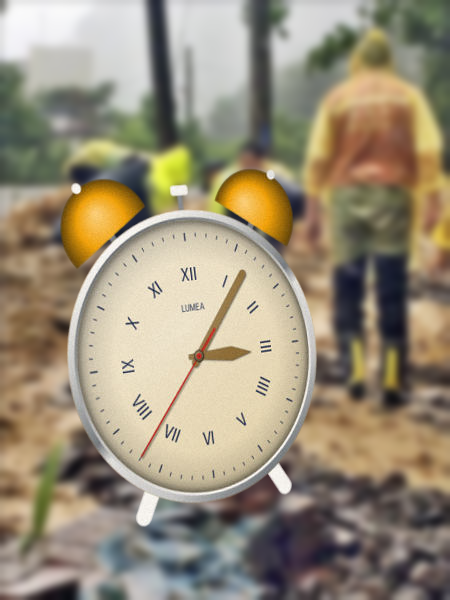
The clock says 3 h 06 min 37 s
